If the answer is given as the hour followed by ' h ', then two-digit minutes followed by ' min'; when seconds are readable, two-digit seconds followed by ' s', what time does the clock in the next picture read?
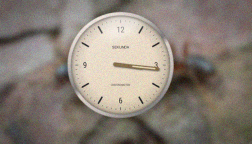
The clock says 3 h 16 min
